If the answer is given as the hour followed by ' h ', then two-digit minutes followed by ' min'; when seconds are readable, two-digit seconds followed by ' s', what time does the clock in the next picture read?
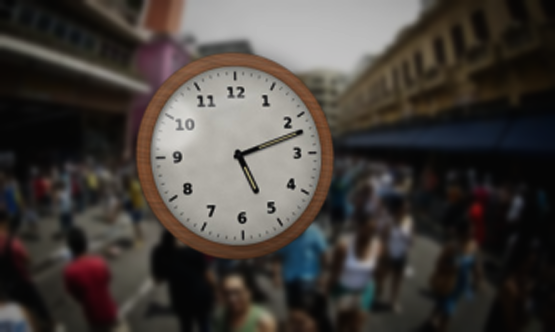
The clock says 5 h 12 min
